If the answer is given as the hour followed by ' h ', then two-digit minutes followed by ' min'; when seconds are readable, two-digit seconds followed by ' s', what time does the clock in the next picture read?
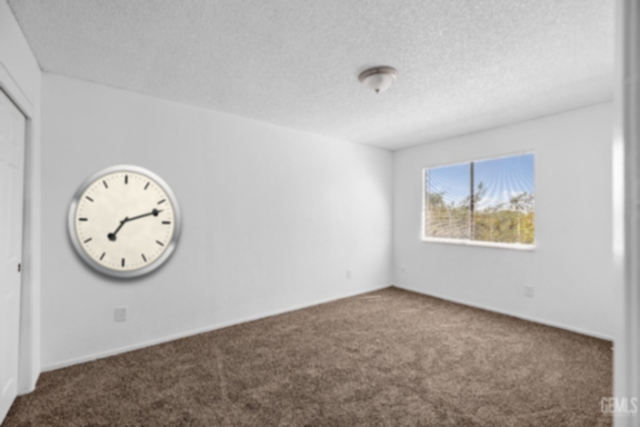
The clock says 7 h 12 min
